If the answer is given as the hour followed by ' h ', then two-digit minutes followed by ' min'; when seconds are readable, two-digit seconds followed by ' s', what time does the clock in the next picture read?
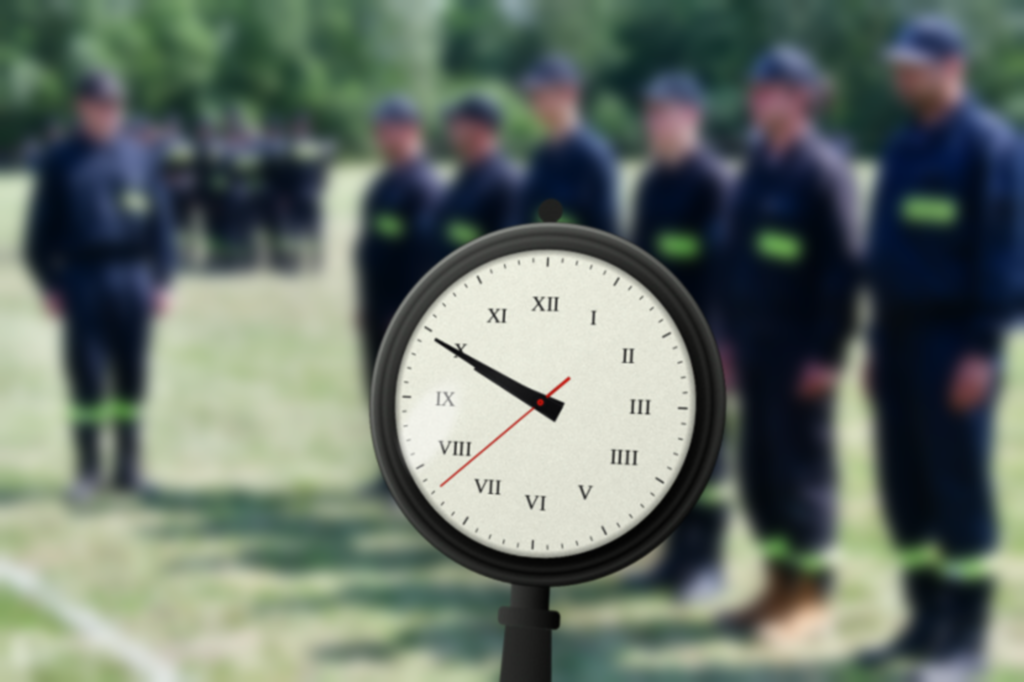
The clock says 9 h 49 min 38 s
